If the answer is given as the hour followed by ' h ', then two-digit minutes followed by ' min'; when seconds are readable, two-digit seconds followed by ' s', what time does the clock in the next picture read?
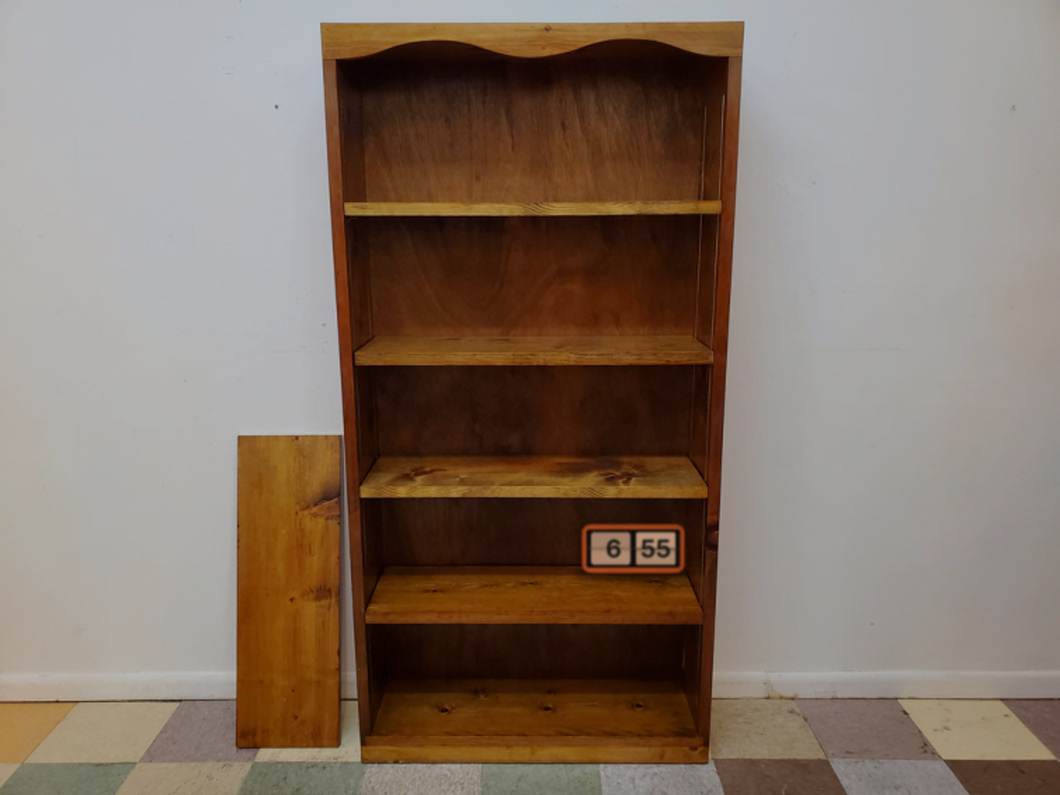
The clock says 6 h 55 min
